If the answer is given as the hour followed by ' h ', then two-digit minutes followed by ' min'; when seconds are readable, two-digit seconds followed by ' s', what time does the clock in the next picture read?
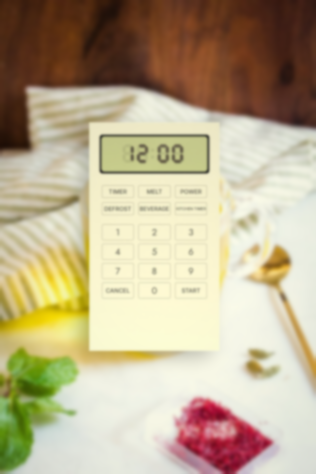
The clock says 12 h 00 min
